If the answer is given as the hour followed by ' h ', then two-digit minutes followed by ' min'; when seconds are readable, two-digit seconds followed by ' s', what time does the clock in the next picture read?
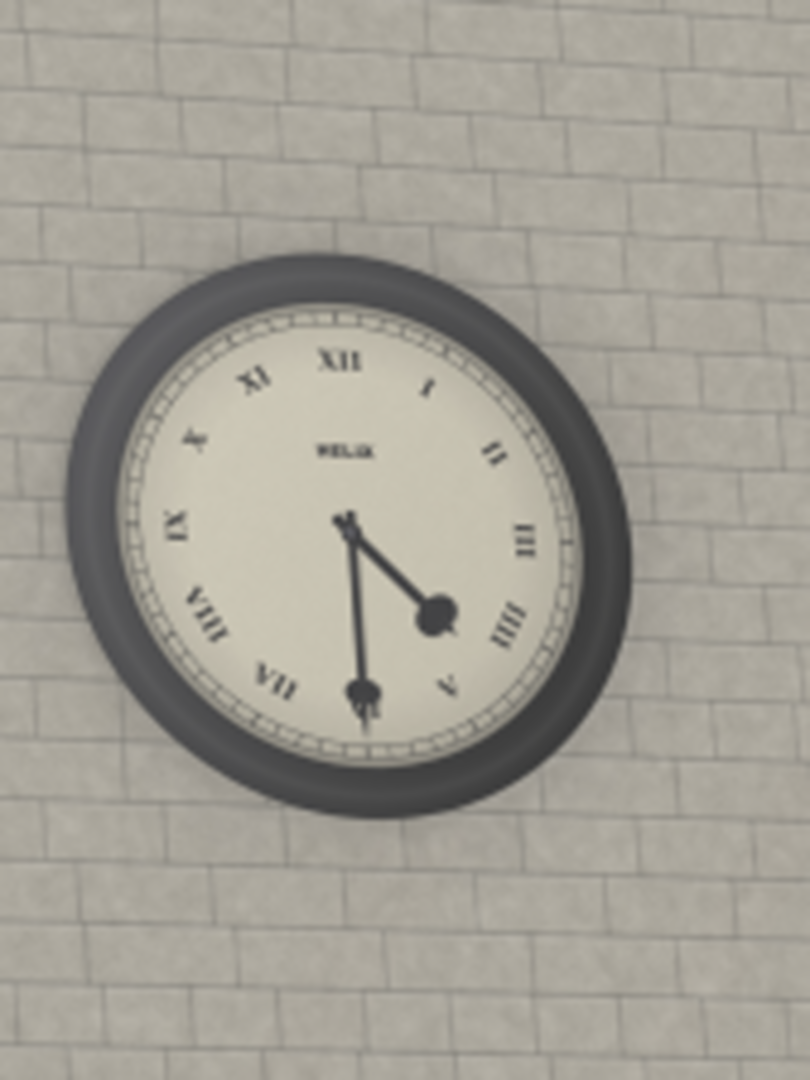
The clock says 4 h 30 min
